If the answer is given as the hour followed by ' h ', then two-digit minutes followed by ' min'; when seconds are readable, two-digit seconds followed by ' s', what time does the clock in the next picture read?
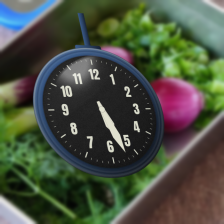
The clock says 5 h 27 min
